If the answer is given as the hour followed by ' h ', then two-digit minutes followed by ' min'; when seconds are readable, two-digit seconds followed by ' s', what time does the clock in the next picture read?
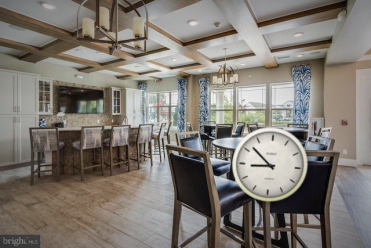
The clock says 8 h 52 min
